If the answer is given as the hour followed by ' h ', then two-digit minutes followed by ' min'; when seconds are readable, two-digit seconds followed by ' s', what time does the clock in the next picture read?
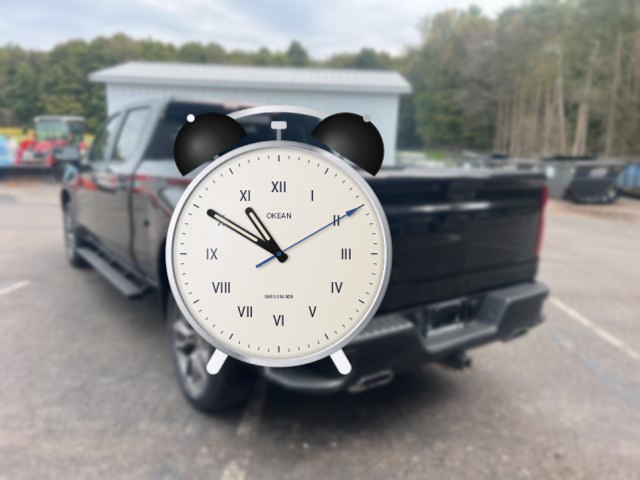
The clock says 10 h 50 min 10 s
